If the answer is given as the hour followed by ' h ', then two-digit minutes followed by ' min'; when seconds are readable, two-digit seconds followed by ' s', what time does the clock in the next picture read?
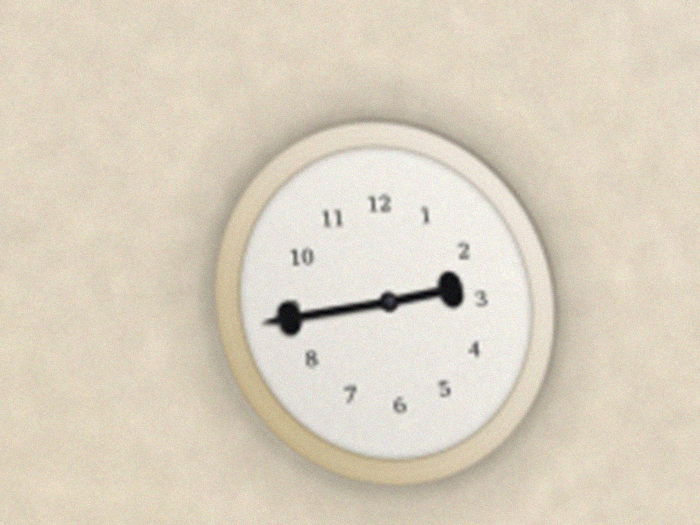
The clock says 2 h 44 min
